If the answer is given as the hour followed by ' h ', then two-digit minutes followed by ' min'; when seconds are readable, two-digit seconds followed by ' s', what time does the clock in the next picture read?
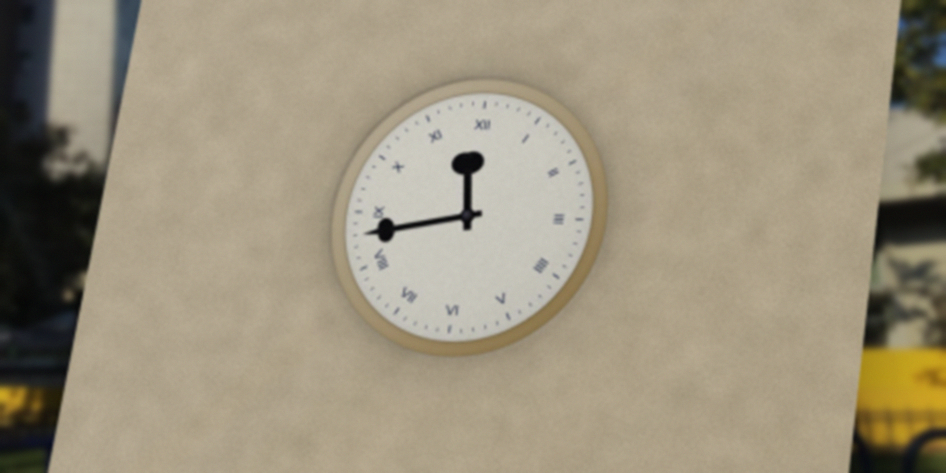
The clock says 11 h 43 min
